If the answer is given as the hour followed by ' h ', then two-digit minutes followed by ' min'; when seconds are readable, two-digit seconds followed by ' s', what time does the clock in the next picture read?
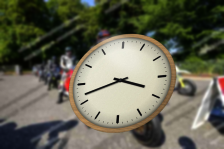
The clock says 3 h 42 min
